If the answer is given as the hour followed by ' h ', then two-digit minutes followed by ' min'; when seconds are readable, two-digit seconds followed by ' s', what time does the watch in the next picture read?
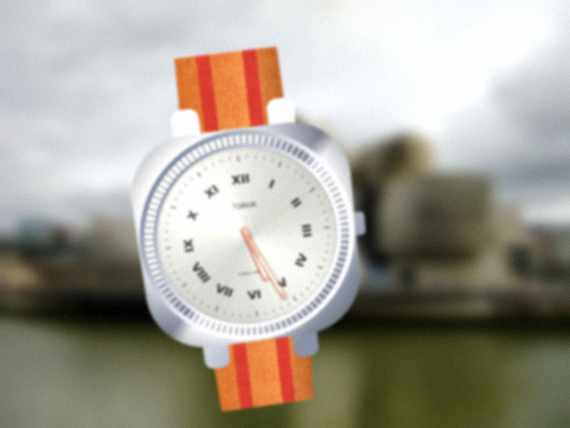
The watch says 5 h 26 min
